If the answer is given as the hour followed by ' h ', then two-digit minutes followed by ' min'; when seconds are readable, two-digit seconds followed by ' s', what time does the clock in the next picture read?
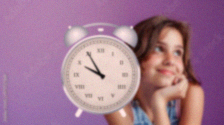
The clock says 9 h 55 min
